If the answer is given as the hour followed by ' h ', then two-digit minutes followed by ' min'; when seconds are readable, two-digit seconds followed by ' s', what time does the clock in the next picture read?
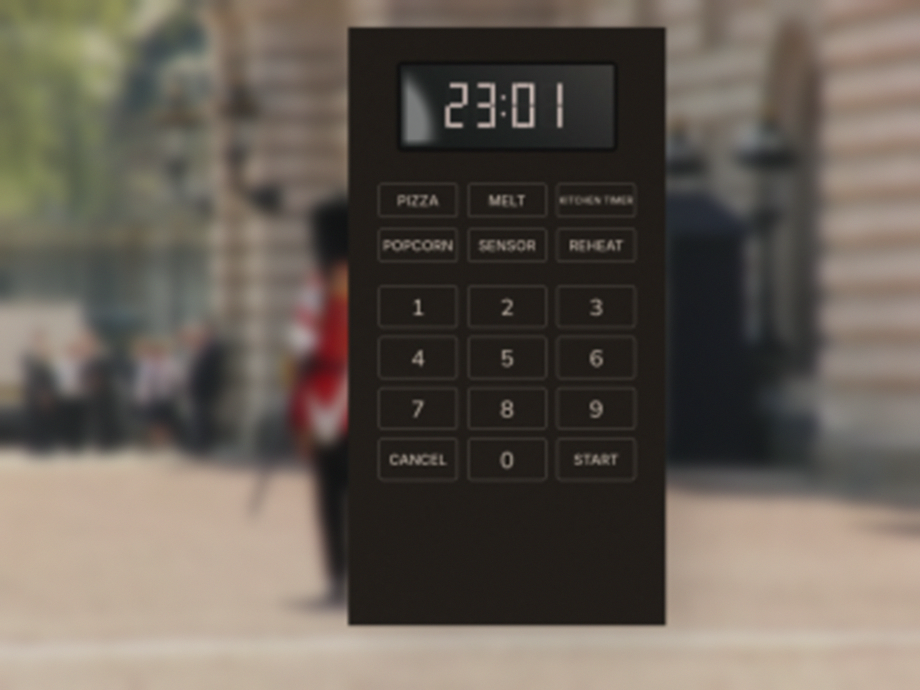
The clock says 23 h 01 min
